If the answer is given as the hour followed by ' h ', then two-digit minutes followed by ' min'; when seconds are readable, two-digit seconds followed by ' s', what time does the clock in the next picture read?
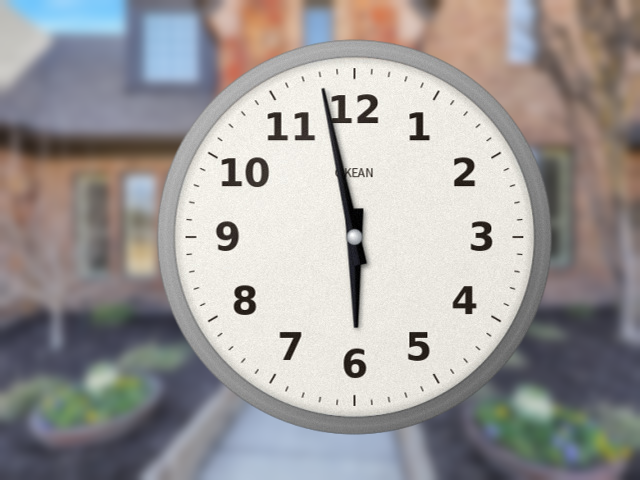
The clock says 5 h 58 min
